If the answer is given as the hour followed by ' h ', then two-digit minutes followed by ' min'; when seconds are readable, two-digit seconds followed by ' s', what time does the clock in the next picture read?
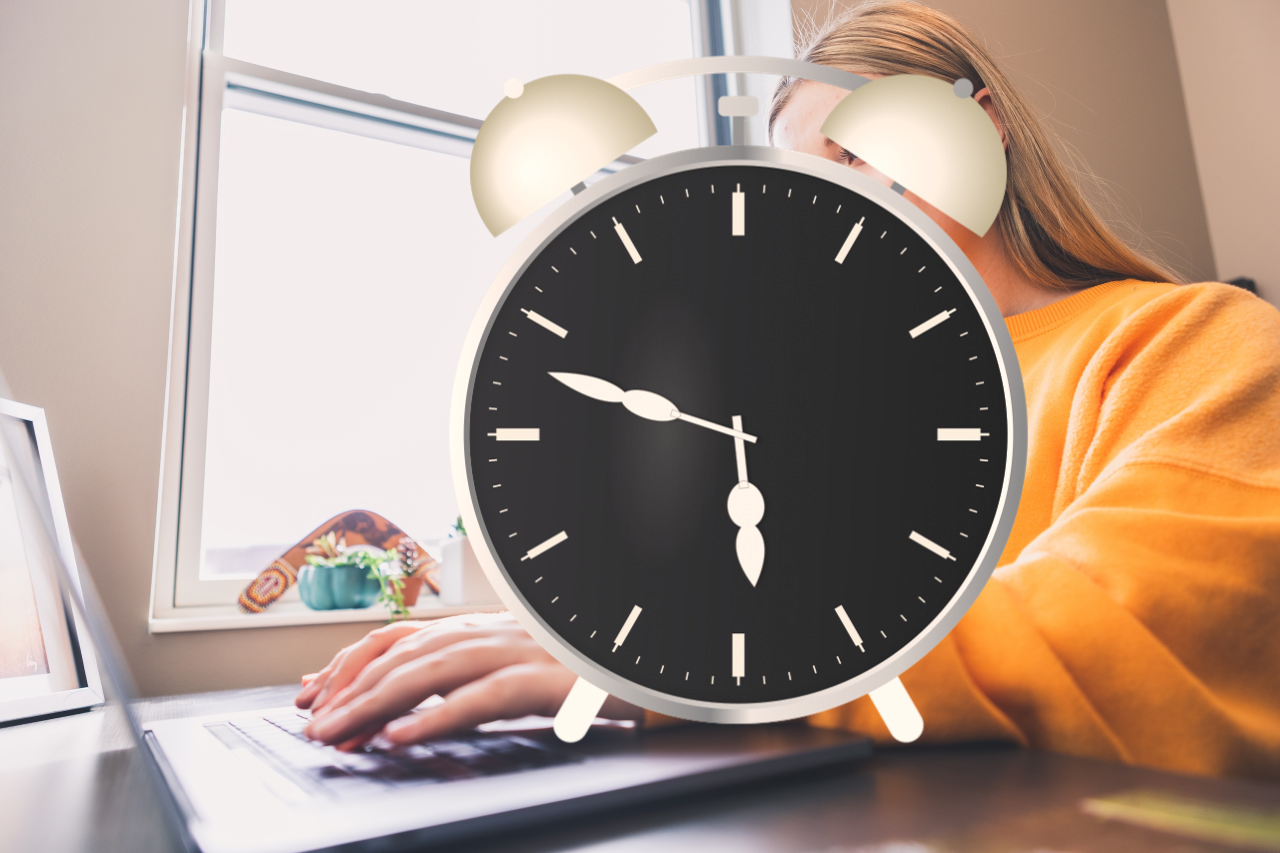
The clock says 5 h 48 min
